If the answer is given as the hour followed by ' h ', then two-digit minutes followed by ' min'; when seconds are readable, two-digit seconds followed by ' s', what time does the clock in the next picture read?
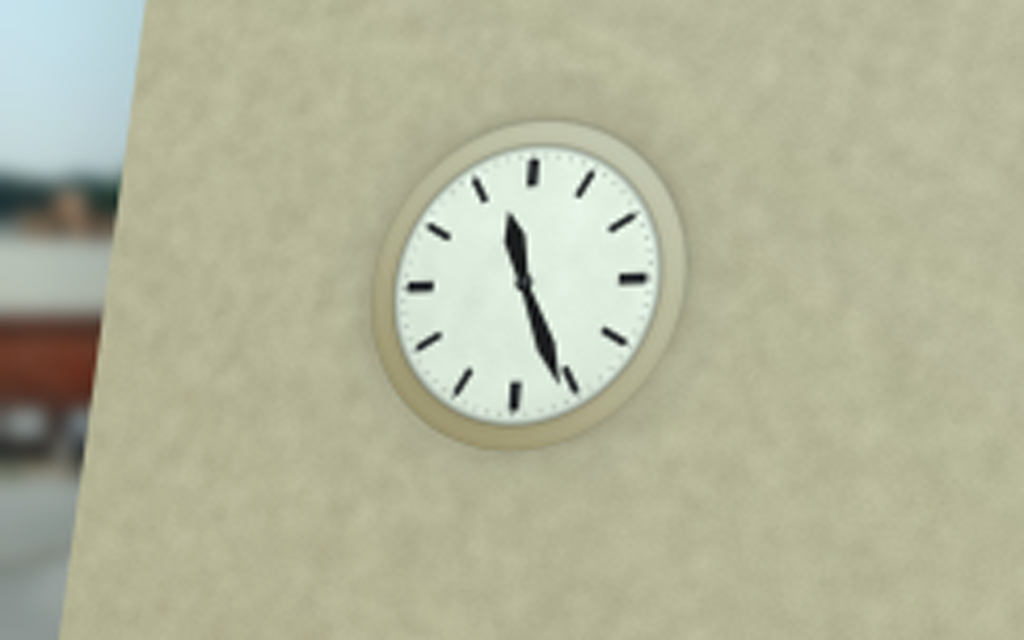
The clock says 11 h 26 min
